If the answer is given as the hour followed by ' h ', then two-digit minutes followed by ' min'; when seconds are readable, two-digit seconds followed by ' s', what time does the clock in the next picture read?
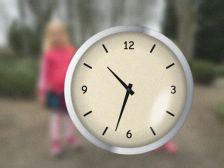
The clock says 10 h 33 min
